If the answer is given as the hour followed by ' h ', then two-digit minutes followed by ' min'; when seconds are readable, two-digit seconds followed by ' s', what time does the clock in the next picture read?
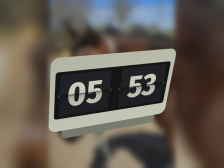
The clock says 5 h 53 min
